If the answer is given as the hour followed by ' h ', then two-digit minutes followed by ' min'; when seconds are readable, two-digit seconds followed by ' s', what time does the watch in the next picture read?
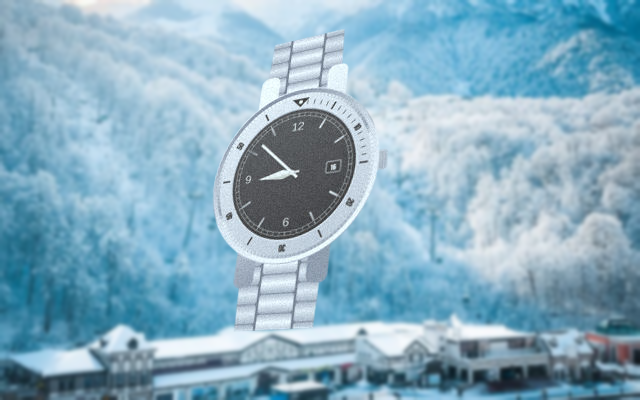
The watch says 8 h 52 min
